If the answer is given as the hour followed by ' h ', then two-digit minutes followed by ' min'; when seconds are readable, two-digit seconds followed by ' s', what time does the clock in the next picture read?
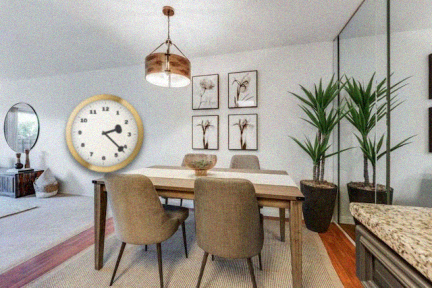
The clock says 2 h 22 min
